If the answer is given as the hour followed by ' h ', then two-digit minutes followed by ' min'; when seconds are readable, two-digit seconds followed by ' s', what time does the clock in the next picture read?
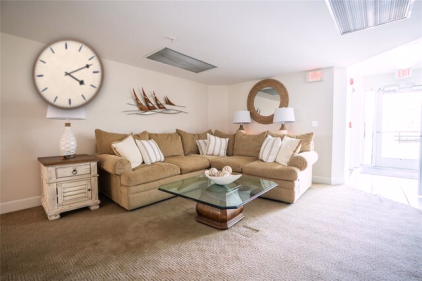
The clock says 4 h 12 min
